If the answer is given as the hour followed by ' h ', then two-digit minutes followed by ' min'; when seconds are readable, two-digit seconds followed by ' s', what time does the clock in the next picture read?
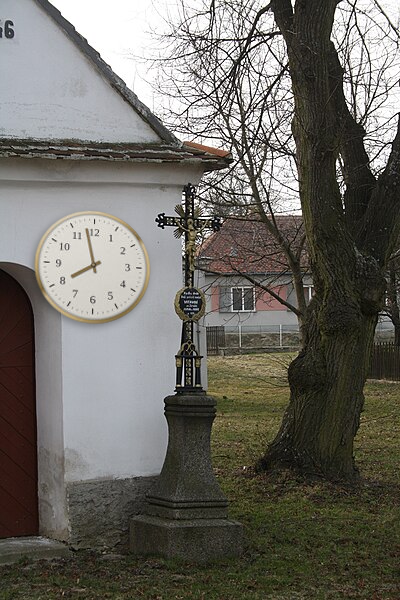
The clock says 7 h 58 min
